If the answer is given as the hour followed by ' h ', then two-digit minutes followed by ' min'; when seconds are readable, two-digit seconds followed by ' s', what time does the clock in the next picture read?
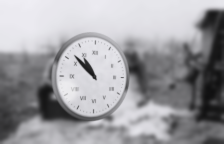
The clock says 10 h 52 min
